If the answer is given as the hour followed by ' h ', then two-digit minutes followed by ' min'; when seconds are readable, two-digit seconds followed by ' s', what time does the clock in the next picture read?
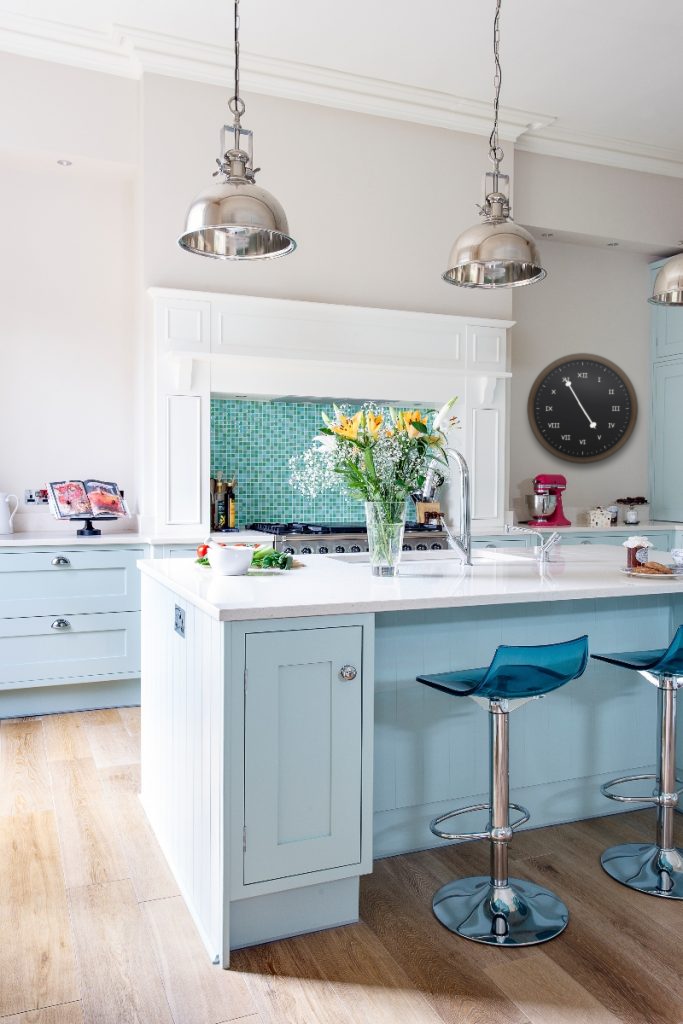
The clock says 4 h 55 min
